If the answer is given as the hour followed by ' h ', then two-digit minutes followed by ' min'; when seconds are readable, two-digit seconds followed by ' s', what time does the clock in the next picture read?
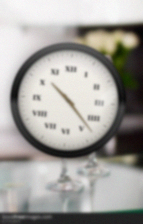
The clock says 10 h 23 min
